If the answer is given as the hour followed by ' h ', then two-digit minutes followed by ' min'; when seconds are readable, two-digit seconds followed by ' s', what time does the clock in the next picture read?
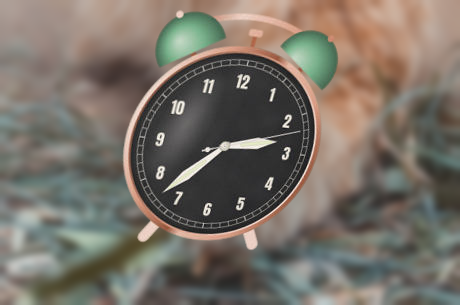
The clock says 2 h 37 min 12 s
